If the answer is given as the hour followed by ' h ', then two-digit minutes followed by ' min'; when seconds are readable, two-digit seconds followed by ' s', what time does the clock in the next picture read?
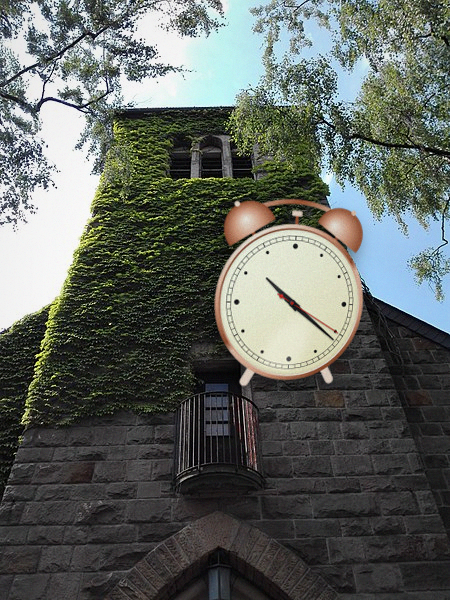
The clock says 10 h 21 min 20 s
